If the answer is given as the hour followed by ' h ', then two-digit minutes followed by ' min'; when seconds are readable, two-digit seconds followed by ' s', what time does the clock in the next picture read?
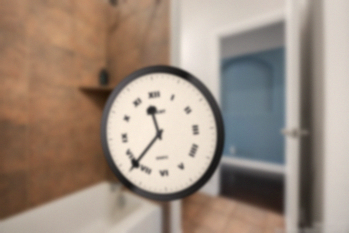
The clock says 11 h 38 min
